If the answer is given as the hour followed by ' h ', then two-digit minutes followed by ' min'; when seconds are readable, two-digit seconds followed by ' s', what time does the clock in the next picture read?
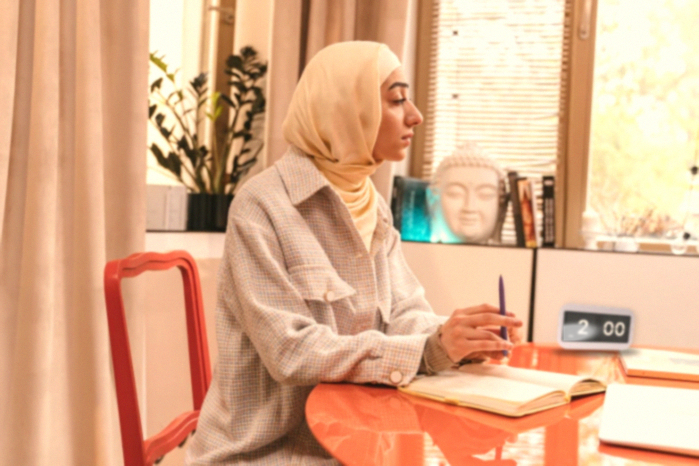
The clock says 2 h 00 min
